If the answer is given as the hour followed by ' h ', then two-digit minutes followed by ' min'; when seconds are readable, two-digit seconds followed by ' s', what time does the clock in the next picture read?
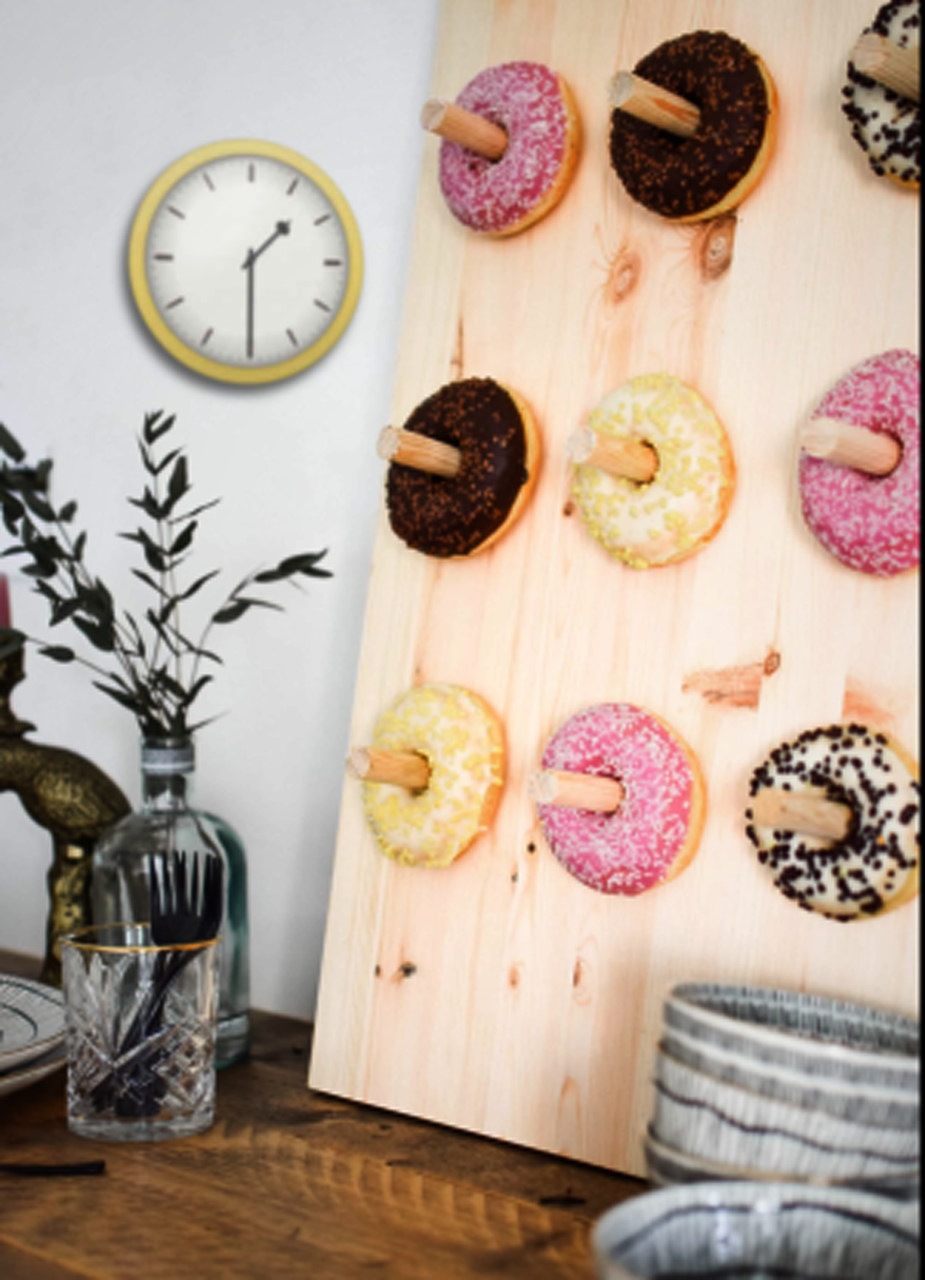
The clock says 1 h 30 min
